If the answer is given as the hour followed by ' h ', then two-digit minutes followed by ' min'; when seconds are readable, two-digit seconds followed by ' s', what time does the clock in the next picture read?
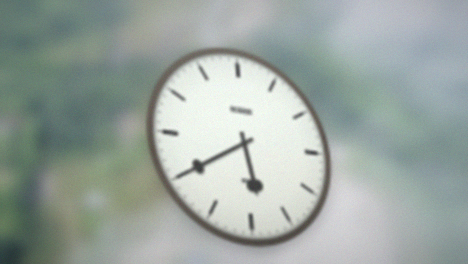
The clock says 5 h 40 min
